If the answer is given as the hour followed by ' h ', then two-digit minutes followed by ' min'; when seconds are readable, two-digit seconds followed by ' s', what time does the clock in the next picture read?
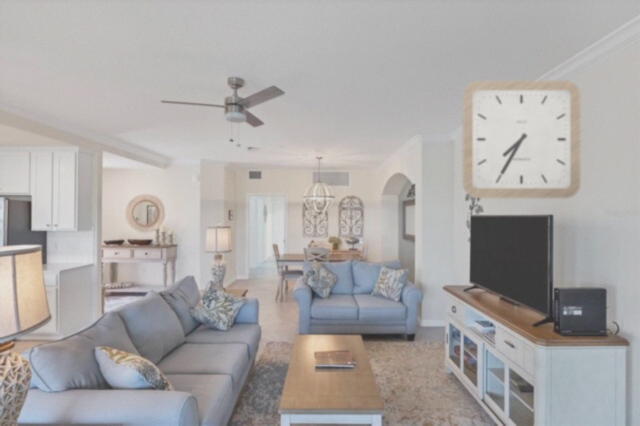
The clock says 7 h 35 min
